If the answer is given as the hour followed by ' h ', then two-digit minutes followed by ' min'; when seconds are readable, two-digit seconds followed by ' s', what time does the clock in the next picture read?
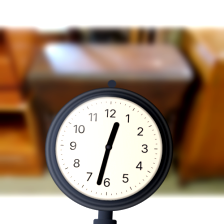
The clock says 12 h 32 min
